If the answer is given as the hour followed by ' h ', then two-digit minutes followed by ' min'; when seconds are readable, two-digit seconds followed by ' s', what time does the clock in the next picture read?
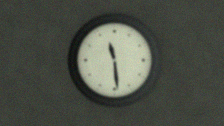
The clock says 11 h 29 min
